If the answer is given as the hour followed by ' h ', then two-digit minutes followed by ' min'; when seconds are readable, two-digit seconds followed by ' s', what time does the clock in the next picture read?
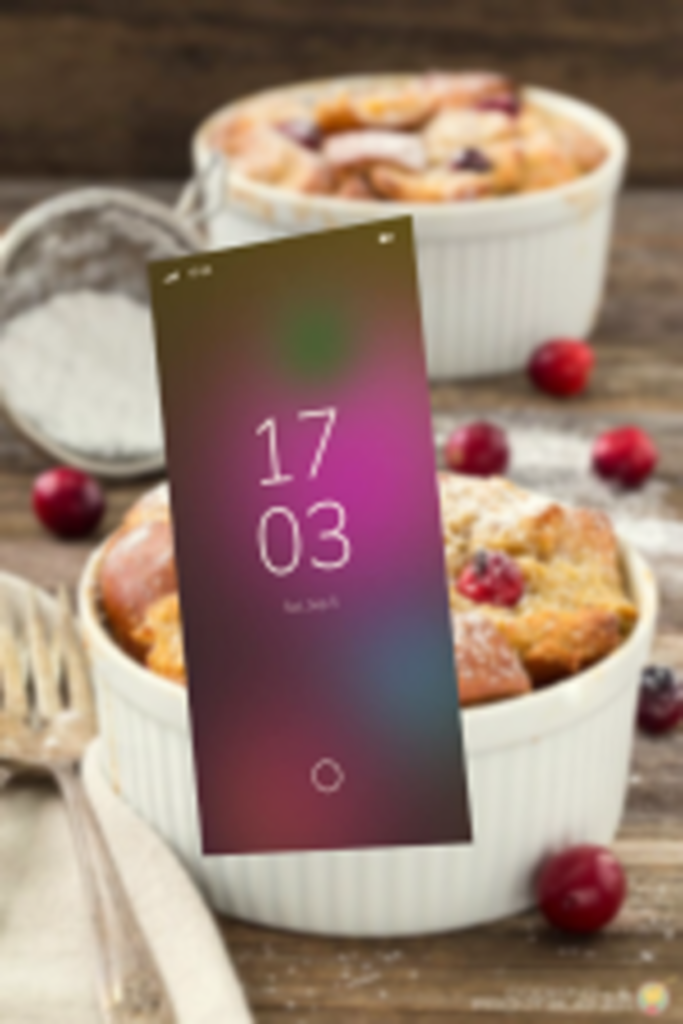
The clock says 17 h 03 min
